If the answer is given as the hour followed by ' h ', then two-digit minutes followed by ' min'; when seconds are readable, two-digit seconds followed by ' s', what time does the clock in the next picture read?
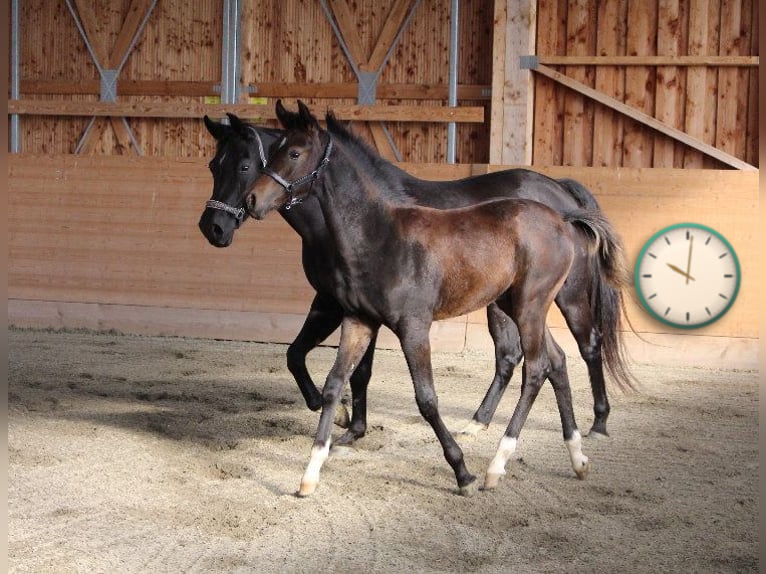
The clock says 10 h 01 min
